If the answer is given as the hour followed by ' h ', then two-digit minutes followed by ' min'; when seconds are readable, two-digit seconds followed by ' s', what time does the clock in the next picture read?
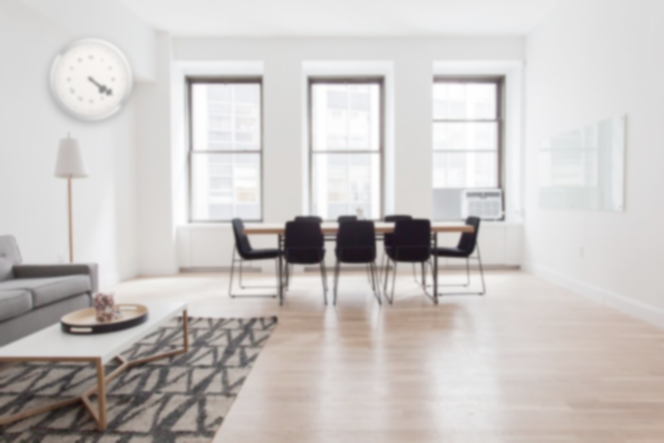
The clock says 4 h 21 min
